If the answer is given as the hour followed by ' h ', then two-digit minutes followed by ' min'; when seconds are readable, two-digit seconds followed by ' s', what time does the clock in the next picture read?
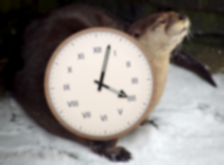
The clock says 4 h 03 min
